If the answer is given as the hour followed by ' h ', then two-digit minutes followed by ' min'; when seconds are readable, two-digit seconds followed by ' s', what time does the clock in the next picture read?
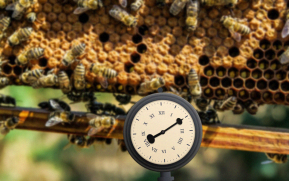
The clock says 8 h 10 min
